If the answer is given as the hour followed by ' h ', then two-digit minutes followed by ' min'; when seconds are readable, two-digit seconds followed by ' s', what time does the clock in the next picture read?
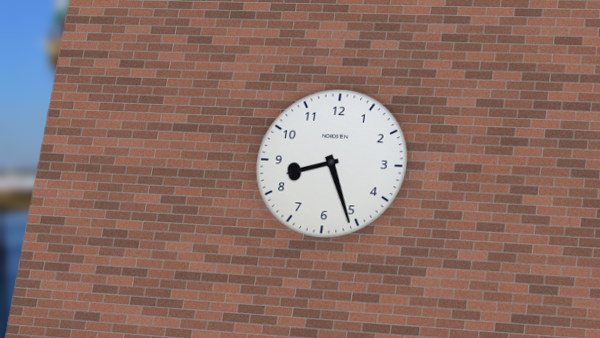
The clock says 8 h 26 min
